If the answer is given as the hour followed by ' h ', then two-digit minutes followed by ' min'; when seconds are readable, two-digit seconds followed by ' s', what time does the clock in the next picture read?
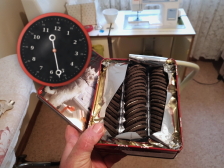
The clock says 11 h 27 min
